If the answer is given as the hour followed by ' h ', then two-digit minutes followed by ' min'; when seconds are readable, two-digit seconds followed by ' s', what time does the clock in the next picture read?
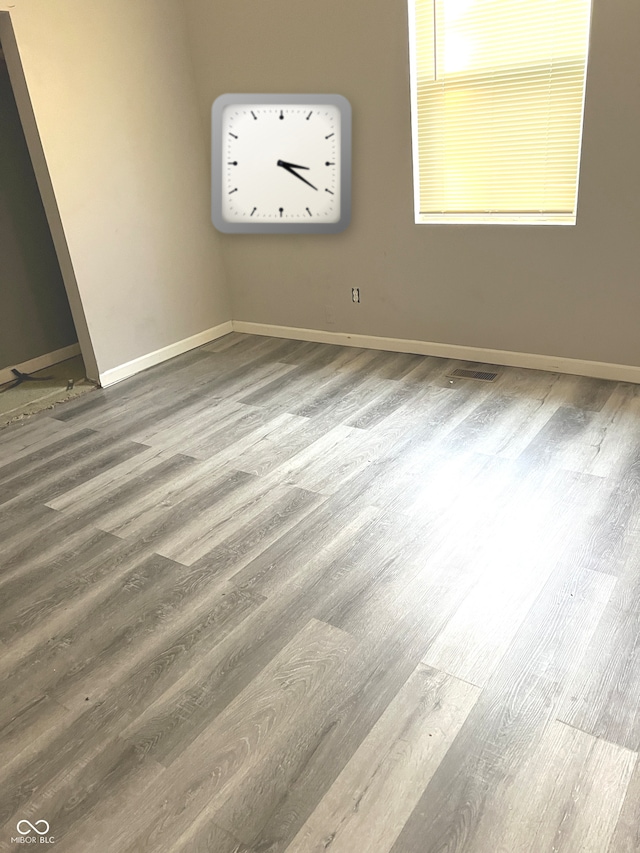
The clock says 3 h 21 min
